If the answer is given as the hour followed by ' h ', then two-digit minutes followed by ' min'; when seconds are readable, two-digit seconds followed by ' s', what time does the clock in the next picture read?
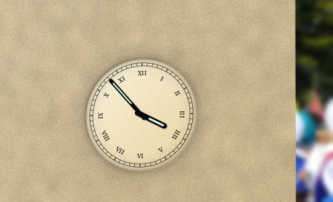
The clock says 3 h 53 min
